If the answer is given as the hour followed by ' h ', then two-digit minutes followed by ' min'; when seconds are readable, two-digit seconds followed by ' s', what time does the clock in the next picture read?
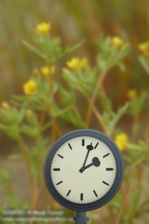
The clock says 2 h 03 min
